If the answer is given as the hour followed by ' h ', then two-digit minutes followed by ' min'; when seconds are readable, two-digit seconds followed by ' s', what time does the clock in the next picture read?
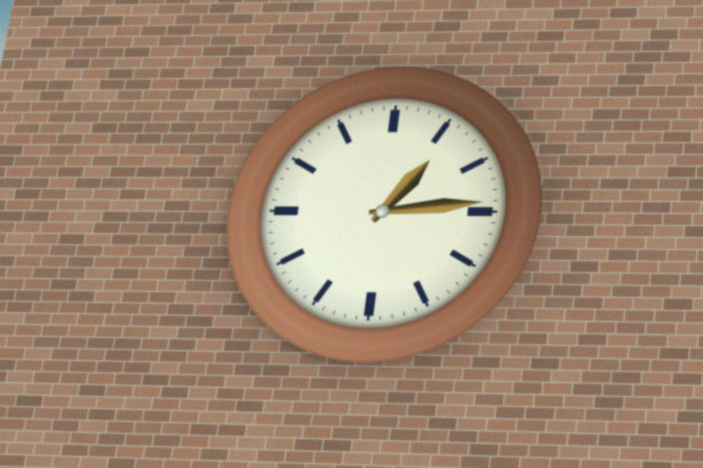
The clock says 1 h 14 min
